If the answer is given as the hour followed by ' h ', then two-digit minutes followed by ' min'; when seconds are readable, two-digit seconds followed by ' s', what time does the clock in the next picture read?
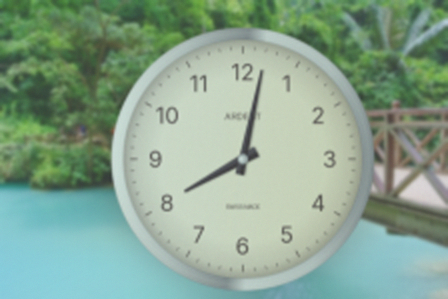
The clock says 8 h 02 min
